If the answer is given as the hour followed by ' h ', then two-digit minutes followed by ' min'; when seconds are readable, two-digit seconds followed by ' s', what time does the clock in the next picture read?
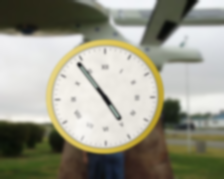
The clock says 4 h 54 min
